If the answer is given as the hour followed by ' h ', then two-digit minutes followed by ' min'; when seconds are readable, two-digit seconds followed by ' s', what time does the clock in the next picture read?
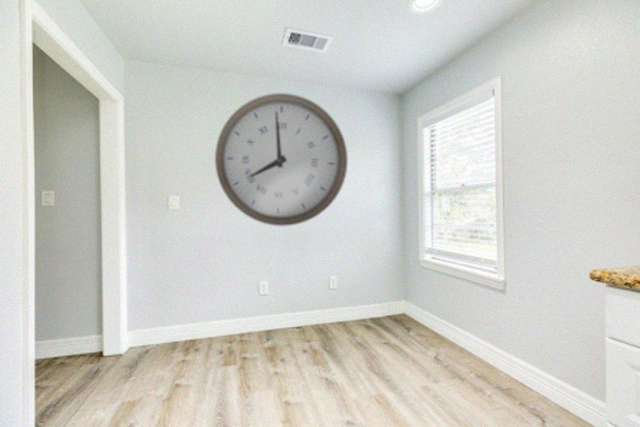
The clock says 7 h 59 min
